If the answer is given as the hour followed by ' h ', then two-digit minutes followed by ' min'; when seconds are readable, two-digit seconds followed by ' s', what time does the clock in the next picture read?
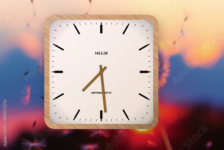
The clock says 7 h 29 min
